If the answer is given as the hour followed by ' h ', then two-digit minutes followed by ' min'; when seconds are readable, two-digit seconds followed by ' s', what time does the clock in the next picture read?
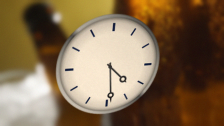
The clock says 4 h 29 min
